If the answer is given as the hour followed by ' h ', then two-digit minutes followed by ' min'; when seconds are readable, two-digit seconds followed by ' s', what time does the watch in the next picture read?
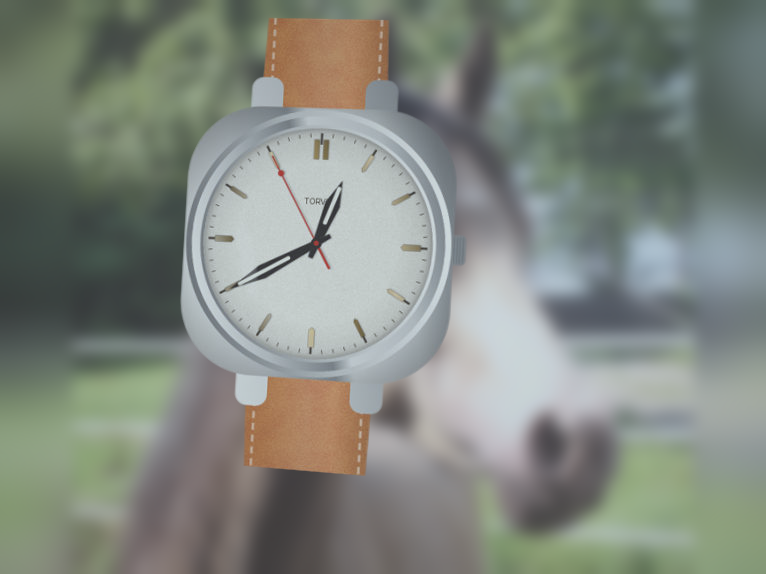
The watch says 12 h 39 min 55 s
